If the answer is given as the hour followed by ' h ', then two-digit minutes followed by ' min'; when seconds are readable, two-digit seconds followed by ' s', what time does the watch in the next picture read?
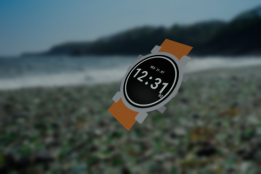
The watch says 12 h 31 min
